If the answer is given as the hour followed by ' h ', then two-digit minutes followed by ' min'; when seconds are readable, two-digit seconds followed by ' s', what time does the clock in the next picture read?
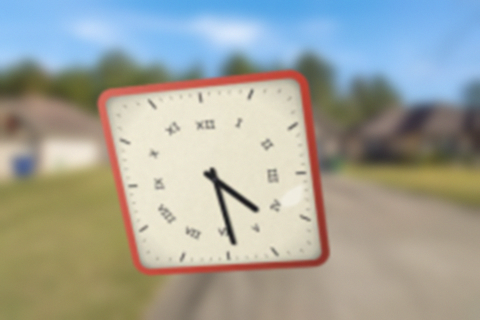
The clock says 4 h 29 min
